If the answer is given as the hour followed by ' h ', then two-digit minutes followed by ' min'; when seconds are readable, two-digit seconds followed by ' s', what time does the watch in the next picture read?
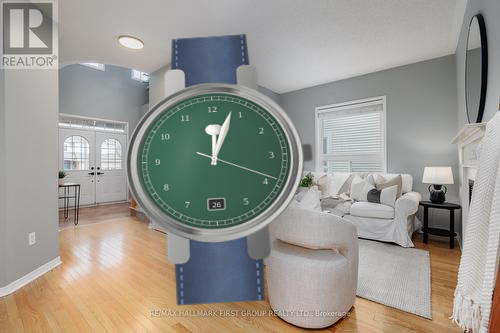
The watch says 12 h 03 min 19 s
